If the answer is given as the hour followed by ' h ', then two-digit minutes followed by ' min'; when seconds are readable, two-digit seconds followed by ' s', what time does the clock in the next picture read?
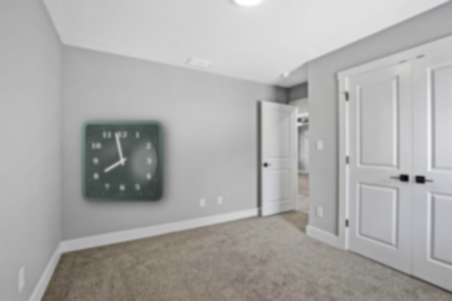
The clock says 7 h 58 min
